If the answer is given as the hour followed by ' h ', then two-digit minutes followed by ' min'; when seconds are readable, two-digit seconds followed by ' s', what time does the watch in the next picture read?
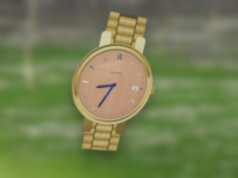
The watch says 8 h 34 min
